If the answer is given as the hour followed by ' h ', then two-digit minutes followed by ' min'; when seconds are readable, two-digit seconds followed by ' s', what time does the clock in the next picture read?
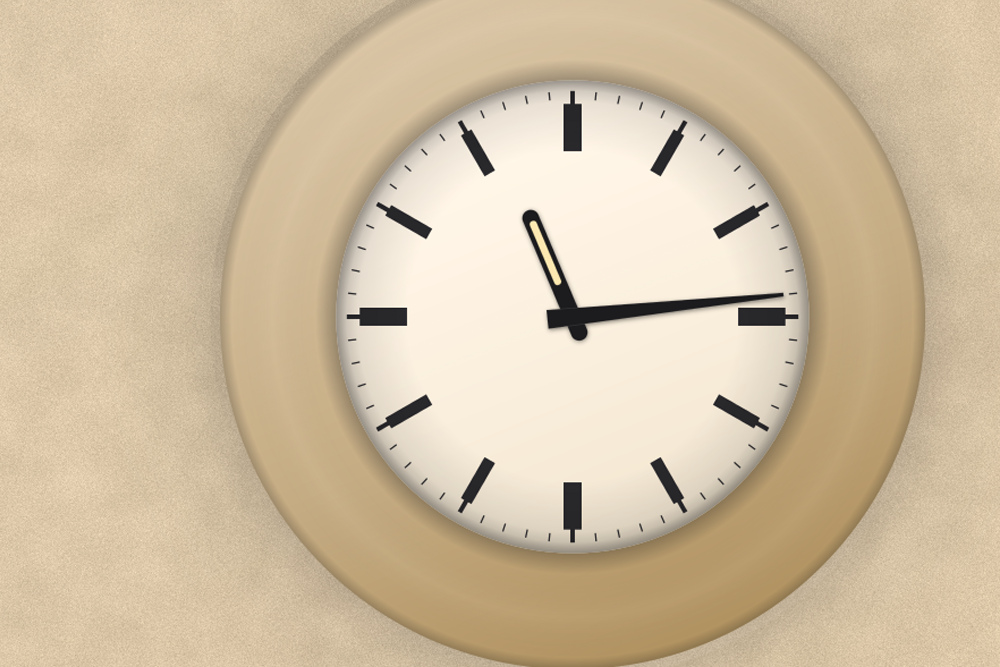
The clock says 11 h 14 min
